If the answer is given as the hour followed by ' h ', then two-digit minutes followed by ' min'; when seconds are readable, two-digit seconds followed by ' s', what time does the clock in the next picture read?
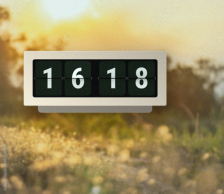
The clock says 16 h 18 min
